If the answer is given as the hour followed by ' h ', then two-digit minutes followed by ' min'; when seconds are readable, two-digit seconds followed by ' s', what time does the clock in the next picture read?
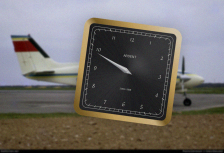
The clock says 9 h 49 min
